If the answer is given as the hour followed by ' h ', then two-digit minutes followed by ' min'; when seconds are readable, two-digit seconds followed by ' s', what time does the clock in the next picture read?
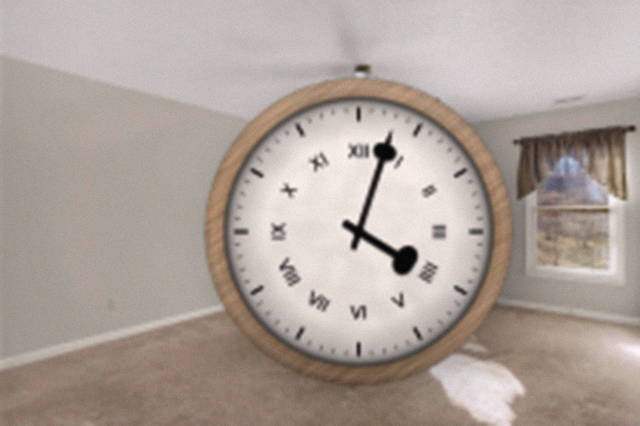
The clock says 4 h 03 min
